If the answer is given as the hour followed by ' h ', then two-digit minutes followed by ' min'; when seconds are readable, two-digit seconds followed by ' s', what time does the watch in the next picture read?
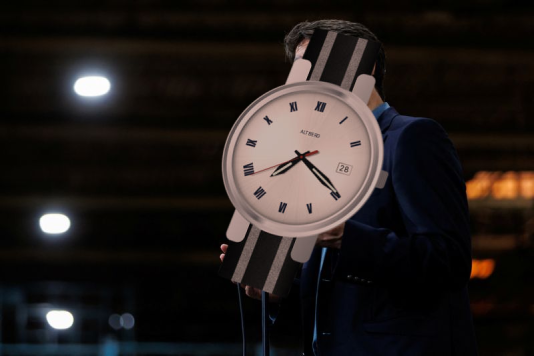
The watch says 7 h 19 min 39 s
